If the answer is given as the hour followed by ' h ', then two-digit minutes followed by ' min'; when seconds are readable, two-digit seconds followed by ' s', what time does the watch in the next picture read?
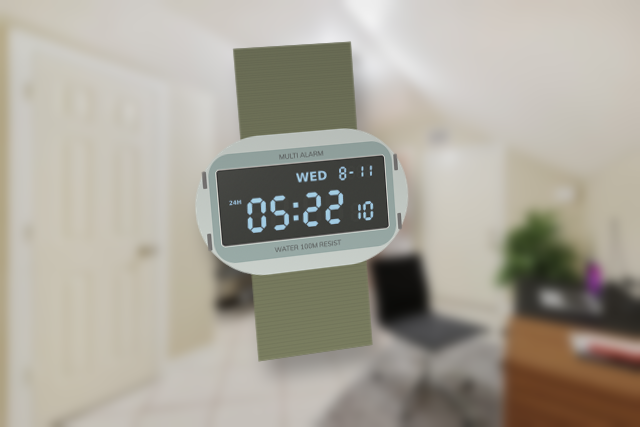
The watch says 5 h 22 min 10 s
